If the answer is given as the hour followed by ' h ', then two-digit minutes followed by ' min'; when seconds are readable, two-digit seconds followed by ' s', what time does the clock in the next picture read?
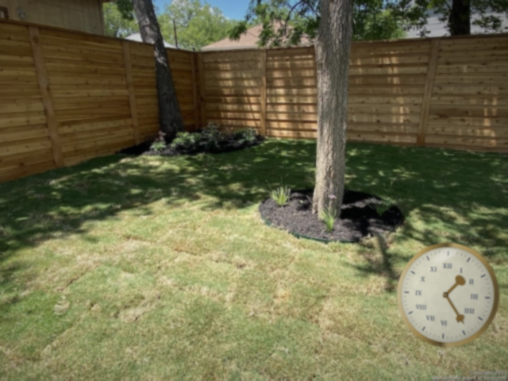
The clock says 1 h 24 min
